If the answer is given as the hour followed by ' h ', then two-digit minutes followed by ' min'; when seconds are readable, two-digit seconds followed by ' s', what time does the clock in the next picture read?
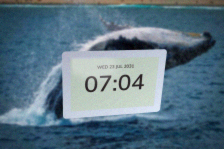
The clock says 7 h 04 min
